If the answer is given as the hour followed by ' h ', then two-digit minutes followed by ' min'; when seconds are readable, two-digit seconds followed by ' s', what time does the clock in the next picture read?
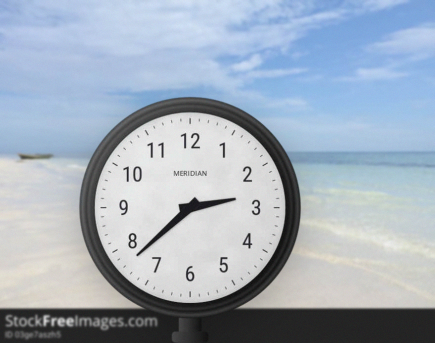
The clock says 2 h 38 min
